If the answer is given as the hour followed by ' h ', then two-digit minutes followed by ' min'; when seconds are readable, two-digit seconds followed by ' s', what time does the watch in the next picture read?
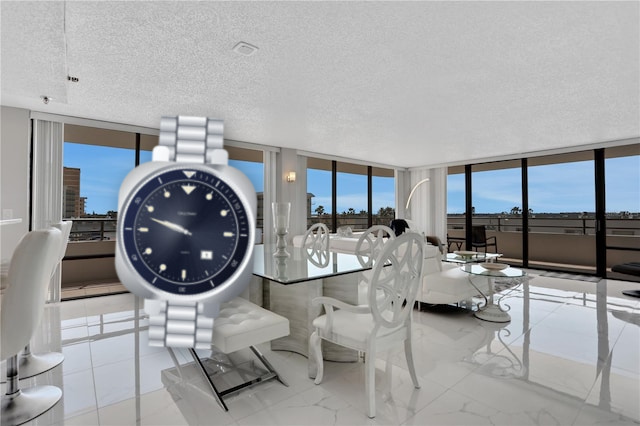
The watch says 9 h 48 min
